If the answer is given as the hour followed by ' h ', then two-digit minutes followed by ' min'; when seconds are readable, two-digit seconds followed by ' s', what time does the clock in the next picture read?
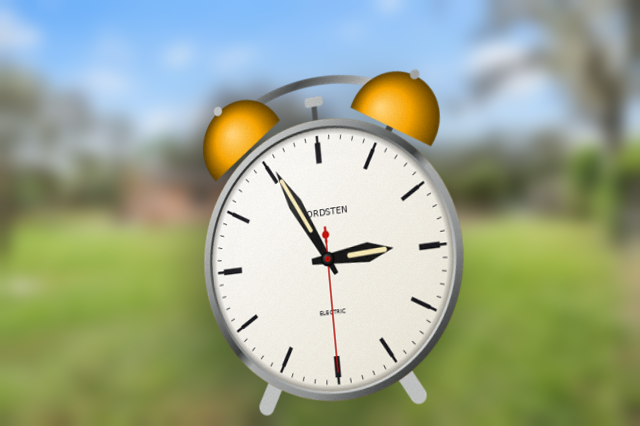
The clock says 2 h 55 min 30 s
